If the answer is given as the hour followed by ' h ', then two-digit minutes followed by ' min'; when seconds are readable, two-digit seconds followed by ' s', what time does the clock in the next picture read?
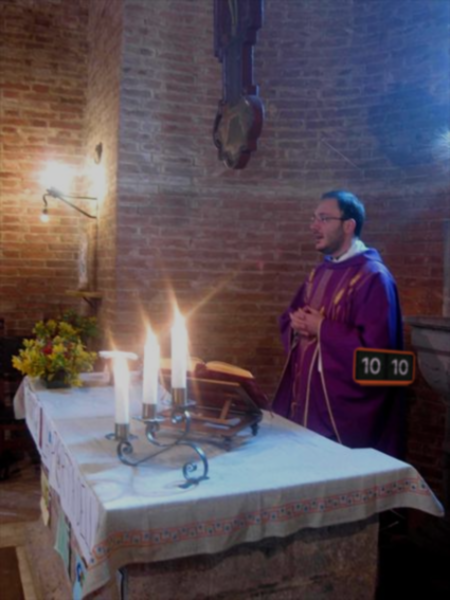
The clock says 10 h 10 min
